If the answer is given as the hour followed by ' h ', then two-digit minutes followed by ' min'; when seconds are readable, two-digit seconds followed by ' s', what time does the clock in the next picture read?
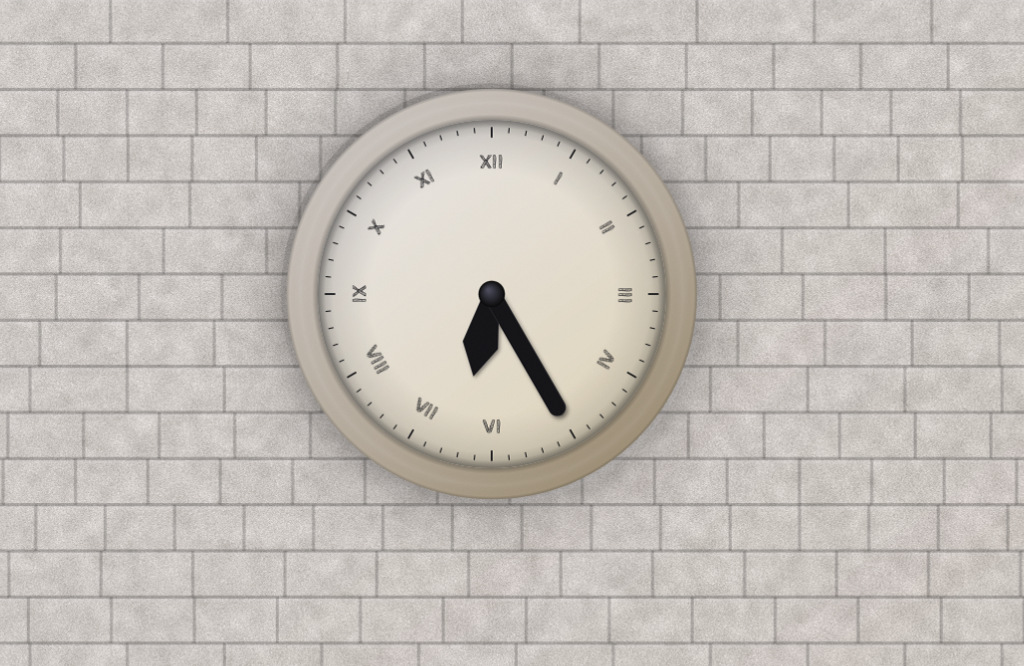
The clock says 6 h 25 min
